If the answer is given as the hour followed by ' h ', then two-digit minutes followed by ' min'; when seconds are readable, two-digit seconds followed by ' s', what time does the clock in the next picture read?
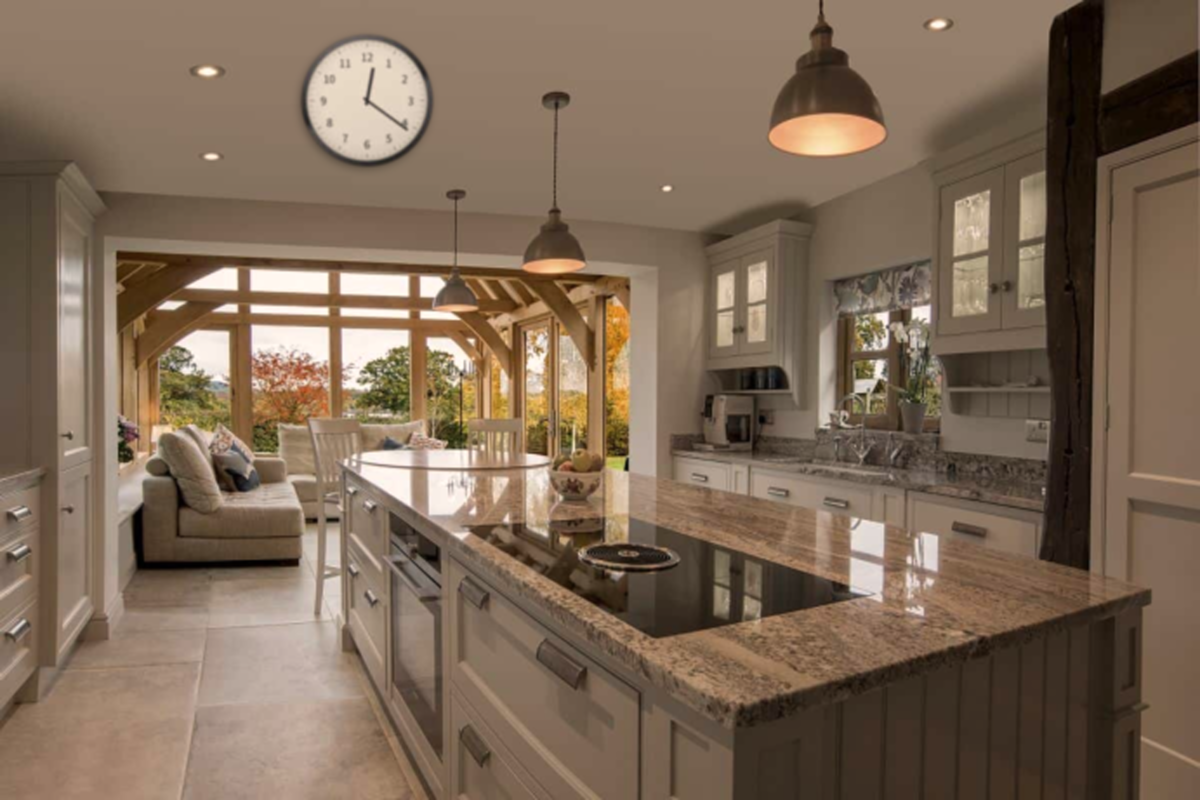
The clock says 12 h 21 min
